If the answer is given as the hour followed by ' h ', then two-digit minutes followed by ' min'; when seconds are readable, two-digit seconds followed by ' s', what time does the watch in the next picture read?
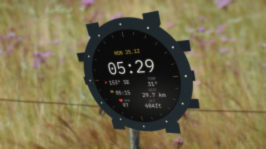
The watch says 5 h 29 min
